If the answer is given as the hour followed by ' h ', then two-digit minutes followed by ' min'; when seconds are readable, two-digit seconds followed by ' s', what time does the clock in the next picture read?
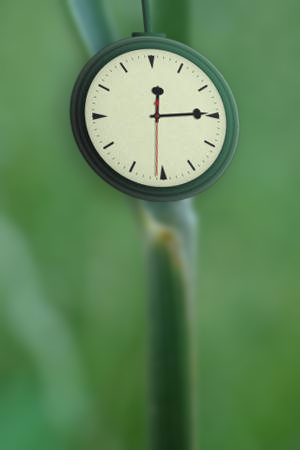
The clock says 12 h 14 min 31 s
